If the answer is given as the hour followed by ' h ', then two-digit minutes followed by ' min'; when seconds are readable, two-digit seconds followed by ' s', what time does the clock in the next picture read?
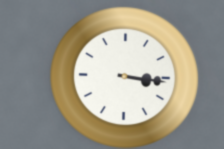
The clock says 3 h 16 min
